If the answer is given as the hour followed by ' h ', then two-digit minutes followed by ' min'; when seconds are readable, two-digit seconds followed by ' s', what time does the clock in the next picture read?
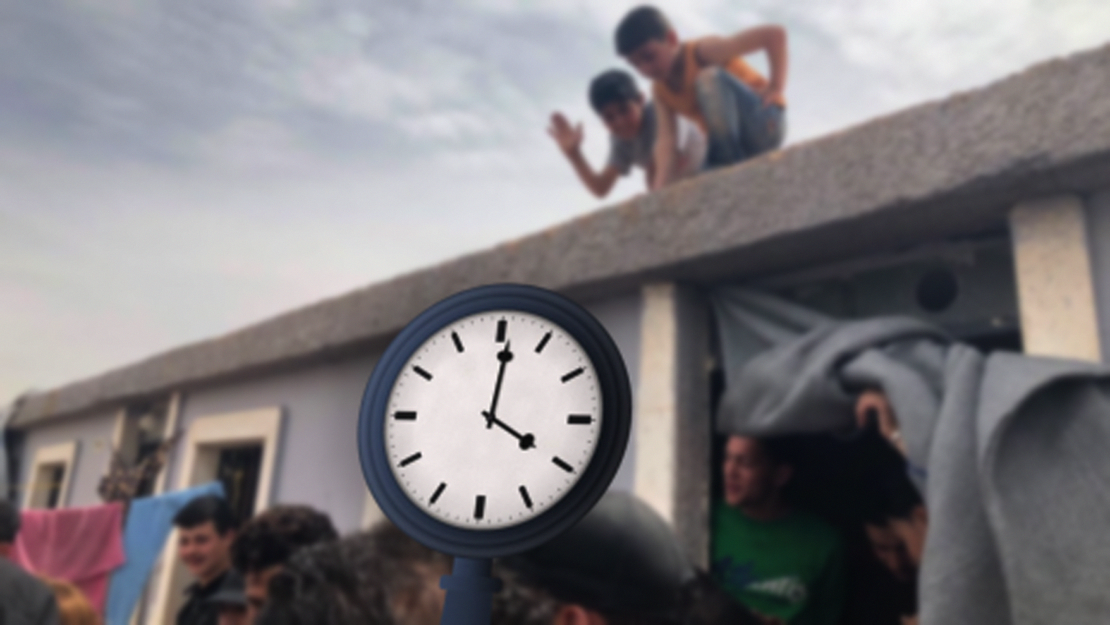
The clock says 4 h 01 min
